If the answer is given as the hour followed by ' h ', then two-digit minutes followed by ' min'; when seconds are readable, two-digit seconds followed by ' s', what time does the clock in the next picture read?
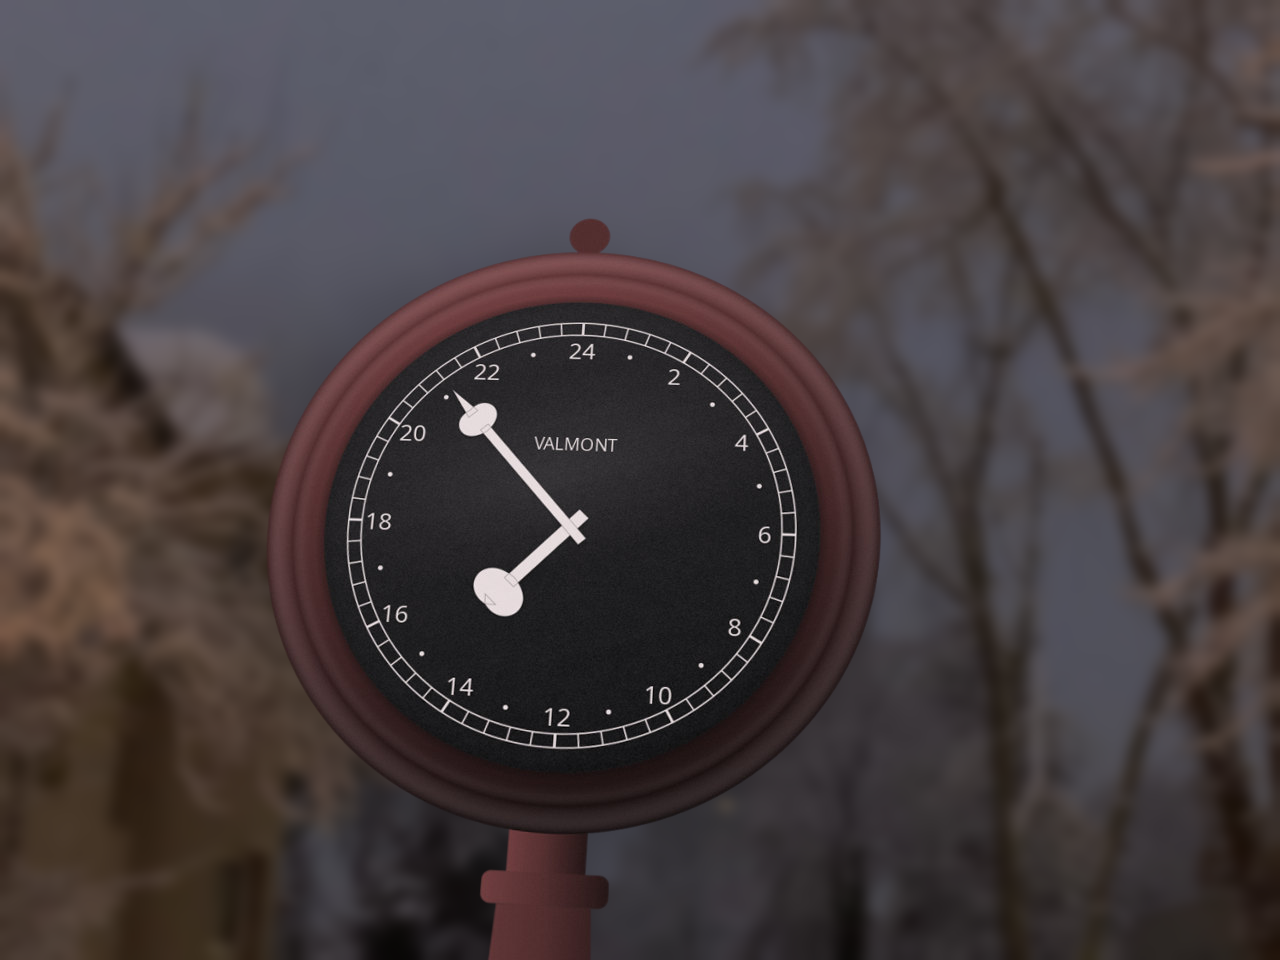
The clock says 14 h 53 min
